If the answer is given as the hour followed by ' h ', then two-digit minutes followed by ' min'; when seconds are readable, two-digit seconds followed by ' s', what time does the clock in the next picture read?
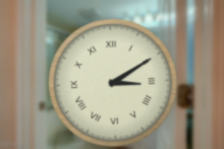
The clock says 3 h 10 min
